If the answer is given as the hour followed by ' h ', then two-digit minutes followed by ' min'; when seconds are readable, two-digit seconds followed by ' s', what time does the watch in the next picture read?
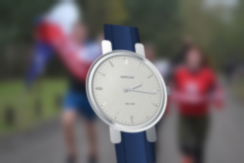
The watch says 2 h 16 min
